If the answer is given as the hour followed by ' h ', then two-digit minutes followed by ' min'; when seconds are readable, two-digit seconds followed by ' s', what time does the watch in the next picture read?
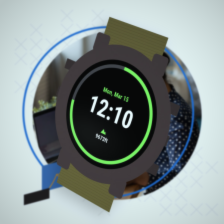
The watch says 12 h 10 min
